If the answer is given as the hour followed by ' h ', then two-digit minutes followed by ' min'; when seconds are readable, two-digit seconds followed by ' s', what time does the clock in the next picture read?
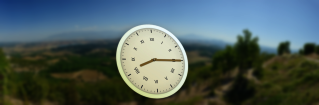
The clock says 8 h 15 min
